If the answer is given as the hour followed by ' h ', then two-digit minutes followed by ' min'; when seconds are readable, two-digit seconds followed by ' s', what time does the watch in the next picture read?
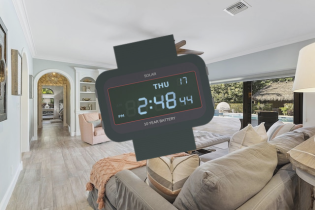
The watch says 2 h 48 min 44 s
